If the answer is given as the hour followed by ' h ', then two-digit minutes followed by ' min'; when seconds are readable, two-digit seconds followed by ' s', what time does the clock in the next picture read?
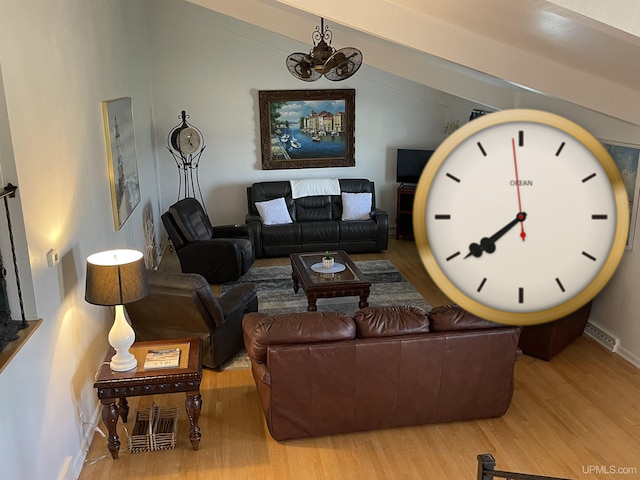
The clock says 7 h 38 min 59 s
